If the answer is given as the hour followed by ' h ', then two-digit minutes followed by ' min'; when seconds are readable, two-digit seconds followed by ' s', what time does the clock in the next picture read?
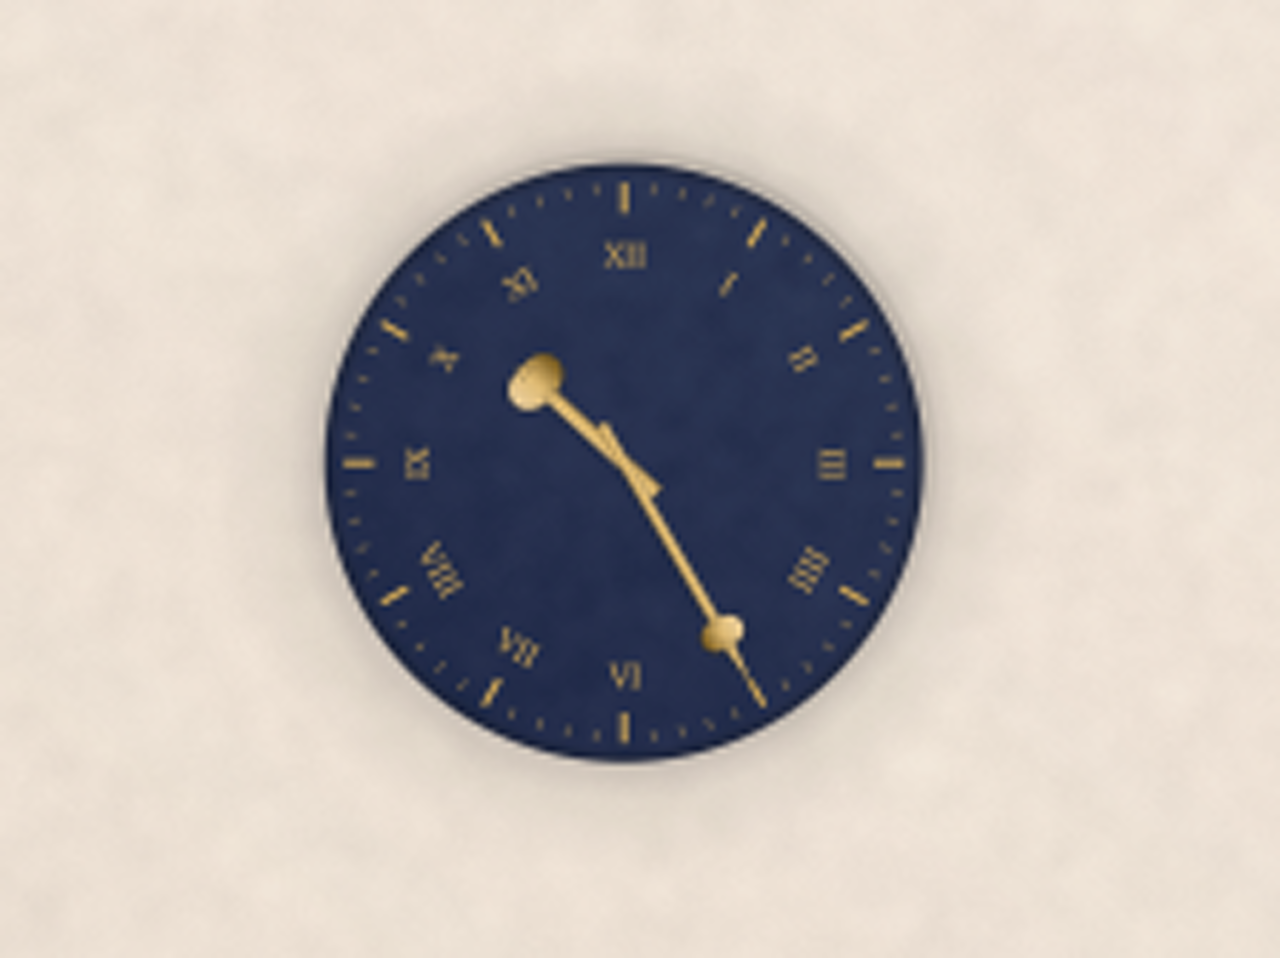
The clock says 10 h 25 min
